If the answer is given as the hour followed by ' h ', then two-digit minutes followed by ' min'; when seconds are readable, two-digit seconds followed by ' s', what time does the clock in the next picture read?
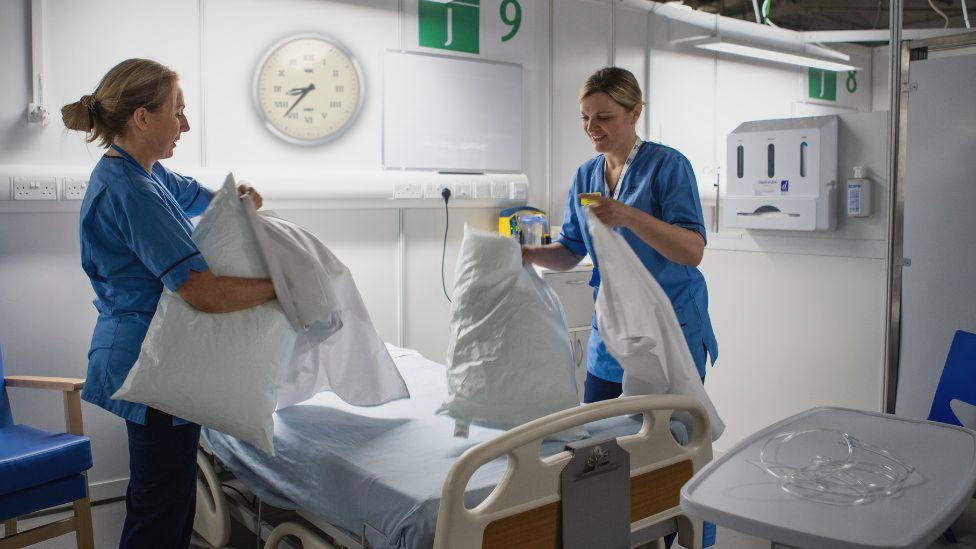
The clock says 8 h 37 min
